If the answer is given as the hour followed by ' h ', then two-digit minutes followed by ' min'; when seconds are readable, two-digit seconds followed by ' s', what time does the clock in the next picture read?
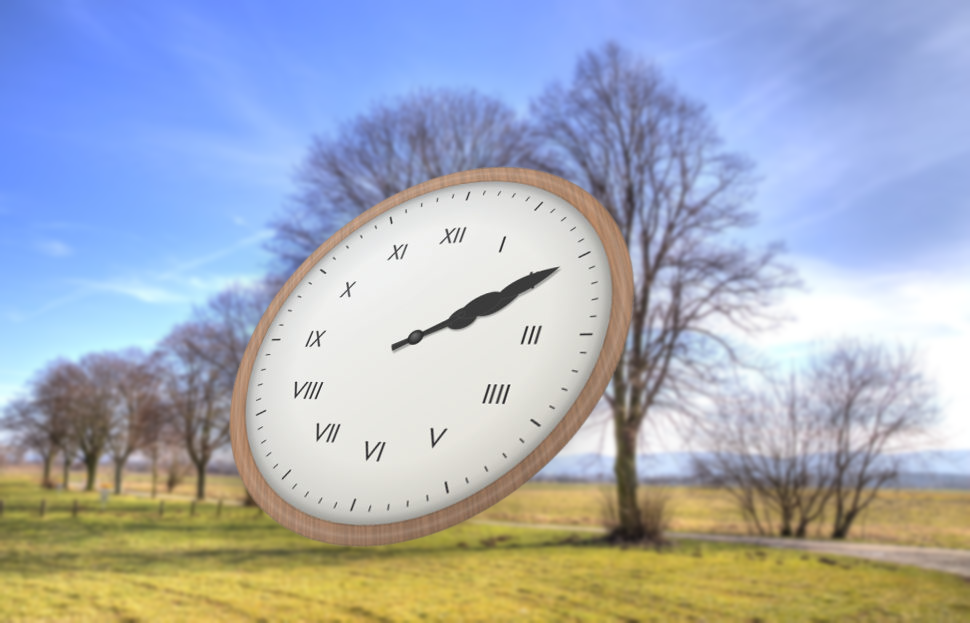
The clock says 2 h 10 min
